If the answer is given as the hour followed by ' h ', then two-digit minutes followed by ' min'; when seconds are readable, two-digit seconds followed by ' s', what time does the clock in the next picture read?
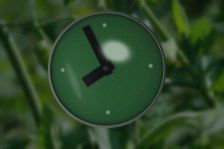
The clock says 7 h 56 min
